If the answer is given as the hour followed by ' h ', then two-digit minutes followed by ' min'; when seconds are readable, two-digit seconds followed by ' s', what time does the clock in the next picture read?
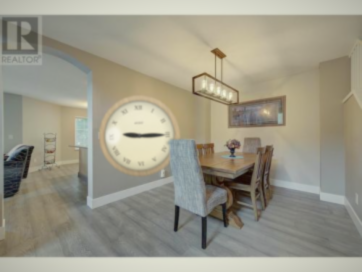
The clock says 9 h 15 min
